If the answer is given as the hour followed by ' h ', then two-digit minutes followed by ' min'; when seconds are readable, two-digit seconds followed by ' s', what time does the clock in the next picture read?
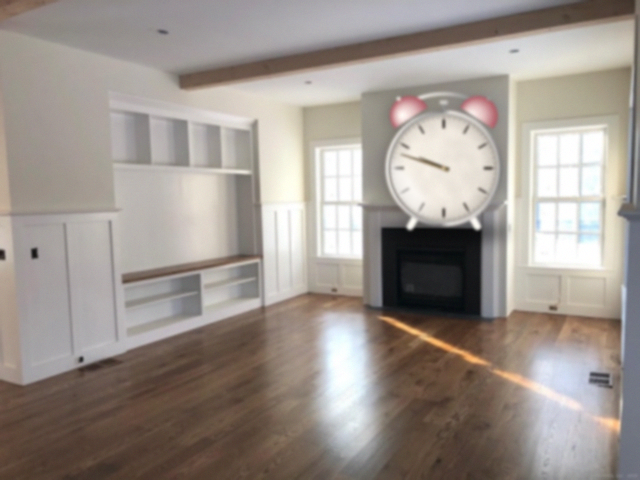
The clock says 9 h 48 min
